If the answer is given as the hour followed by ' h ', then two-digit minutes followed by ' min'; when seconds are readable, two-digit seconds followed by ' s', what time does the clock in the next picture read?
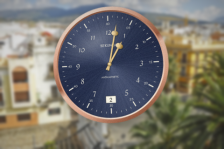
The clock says 1 h 02 min
